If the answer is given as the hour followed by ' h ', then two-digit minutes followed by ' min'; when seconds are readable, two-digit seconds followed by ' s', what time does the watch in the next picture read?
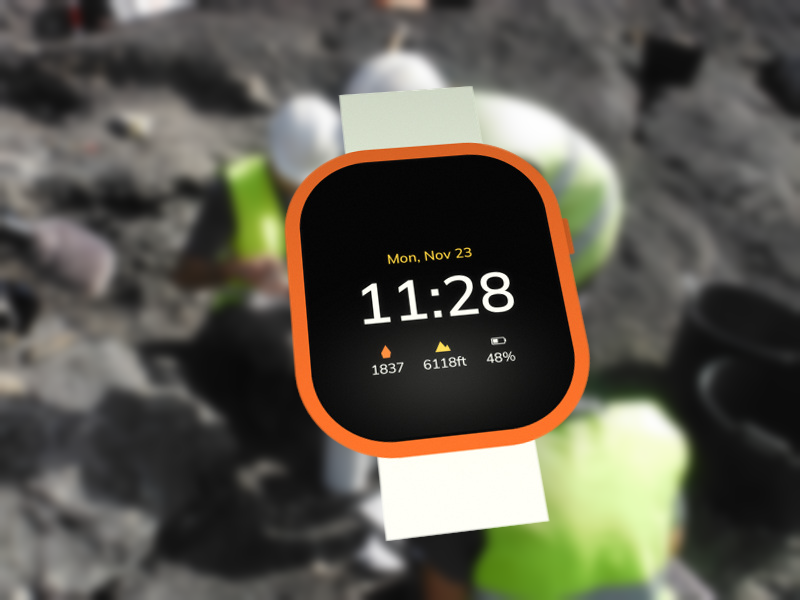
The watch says 11 h 28 min
